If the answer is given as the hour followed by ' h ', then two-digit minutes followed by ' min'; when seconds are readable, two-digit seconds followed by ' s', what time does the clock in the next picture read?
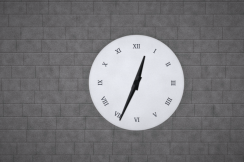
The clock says 12 h 34 min
